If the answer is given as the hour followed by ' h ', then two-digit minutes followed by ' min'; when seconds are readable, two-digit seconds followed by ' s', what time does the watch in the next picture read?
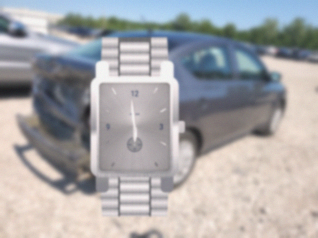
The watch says 5 h 59 min
